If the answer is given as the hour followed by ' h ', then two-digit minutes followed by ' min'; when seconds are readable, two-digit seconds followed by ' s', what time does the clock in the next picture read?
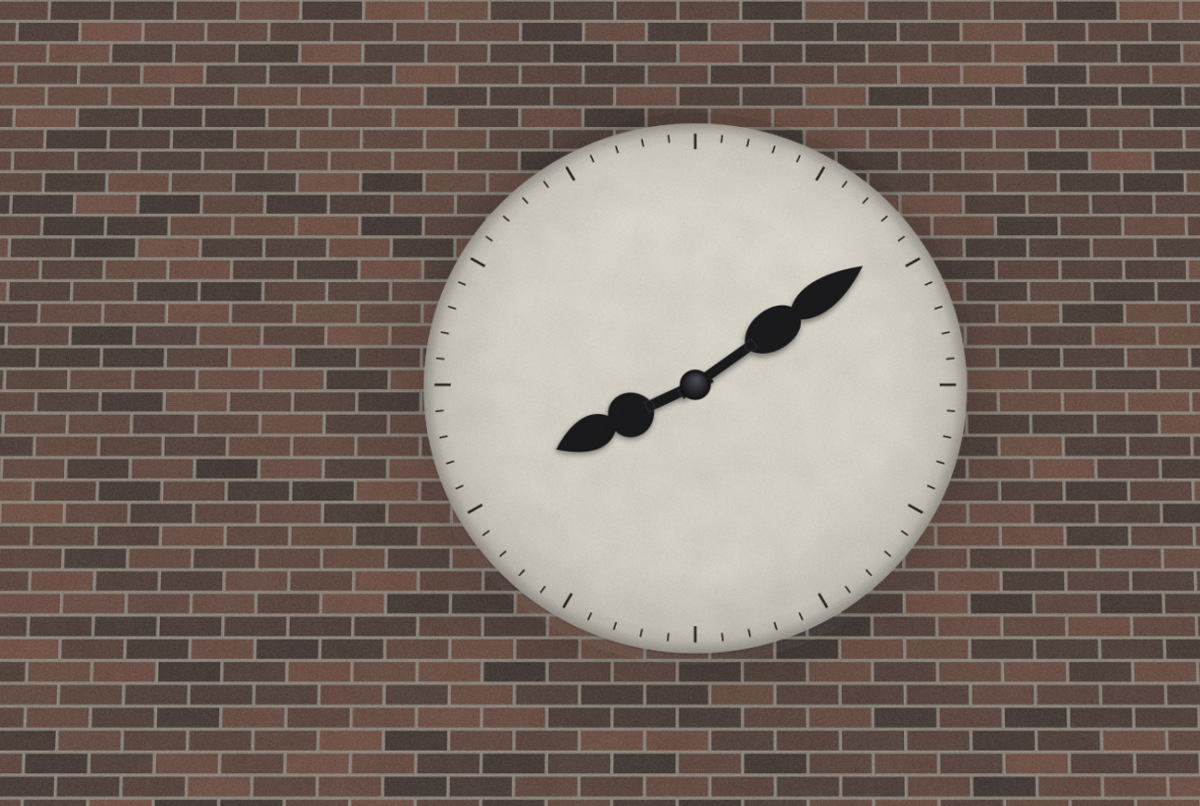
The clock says 8 h 09 min
